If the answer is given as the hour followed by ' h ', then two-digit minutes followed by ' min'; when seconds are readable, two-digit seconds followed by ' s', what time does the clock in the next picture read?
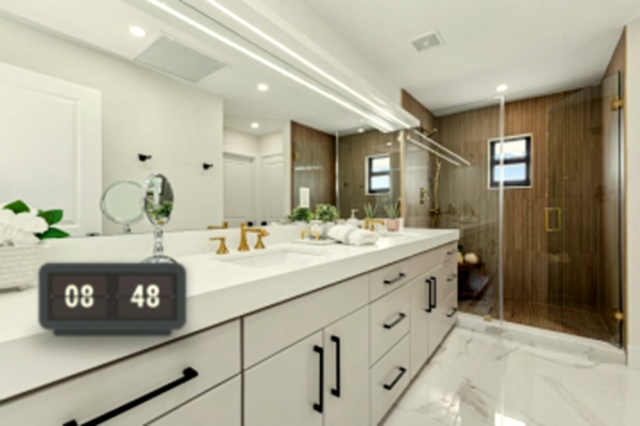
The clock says 8 h 48 min
